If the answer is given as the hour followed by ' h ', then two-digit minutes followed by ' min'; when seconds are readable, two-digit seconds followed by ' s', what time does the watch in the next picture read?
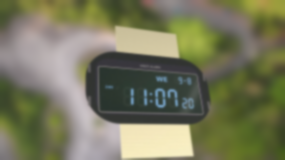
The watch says 11 h 07 min
